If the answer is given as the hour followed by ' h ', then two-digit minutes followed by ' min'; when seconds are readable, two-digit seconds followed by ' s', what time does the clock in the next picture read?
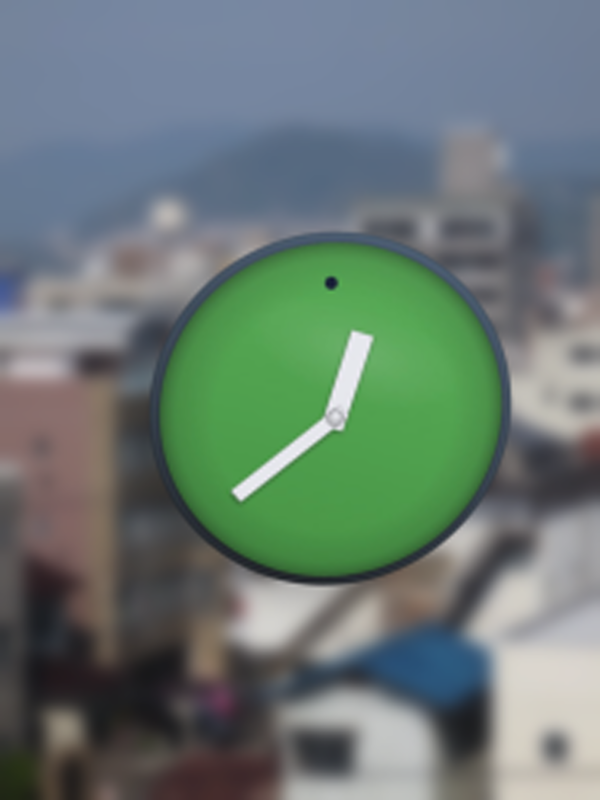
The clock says 12 h 39 min
